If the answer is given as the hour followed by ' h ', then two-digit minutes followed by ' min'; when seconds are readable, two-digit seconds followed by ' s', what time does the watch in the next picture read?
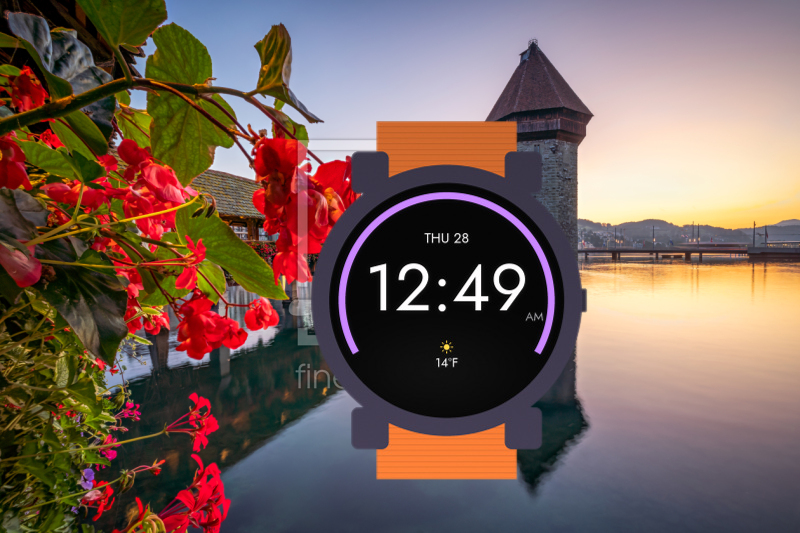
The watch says 12 h 49 min
